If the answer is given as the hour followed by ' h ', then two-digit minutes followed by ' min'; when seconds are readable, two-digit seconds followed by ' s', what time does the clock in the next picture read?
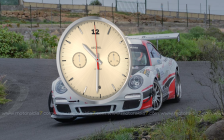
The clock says 10 h 31 min
